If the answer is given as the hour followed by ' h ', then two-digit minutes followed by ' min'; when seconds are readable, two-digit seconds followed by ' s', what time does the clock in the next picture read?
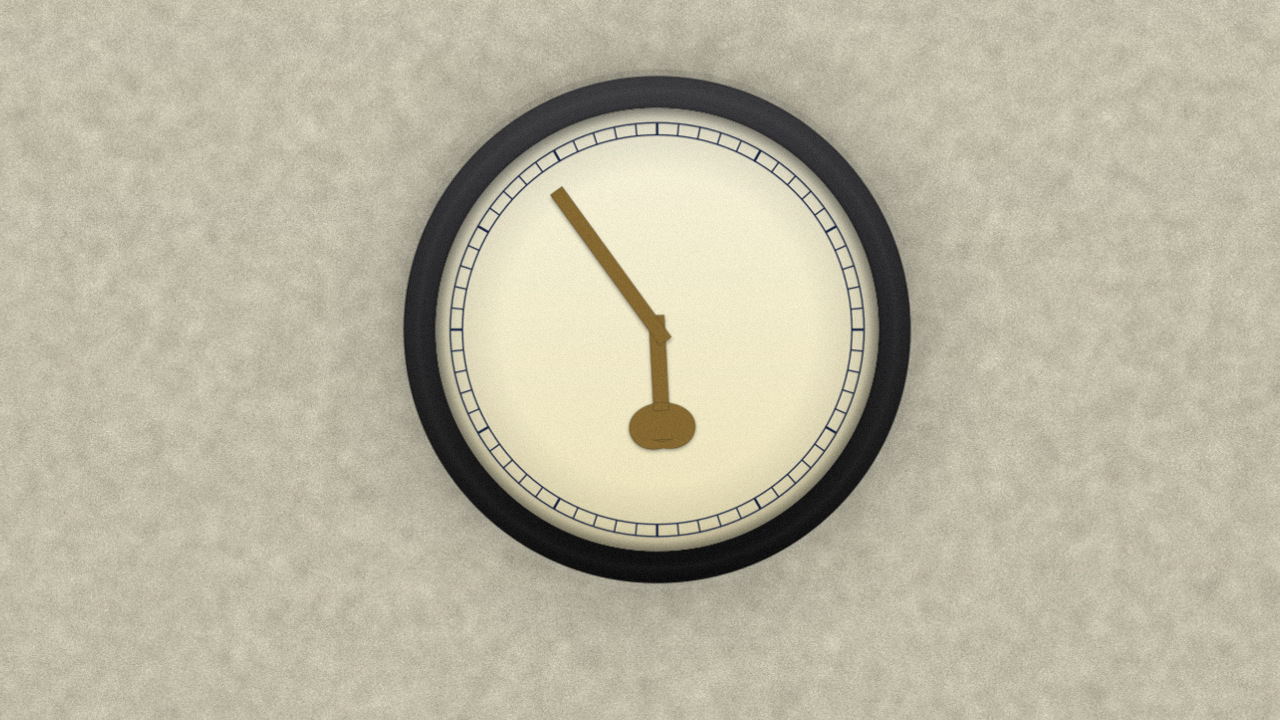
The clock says 5 h 54 min
